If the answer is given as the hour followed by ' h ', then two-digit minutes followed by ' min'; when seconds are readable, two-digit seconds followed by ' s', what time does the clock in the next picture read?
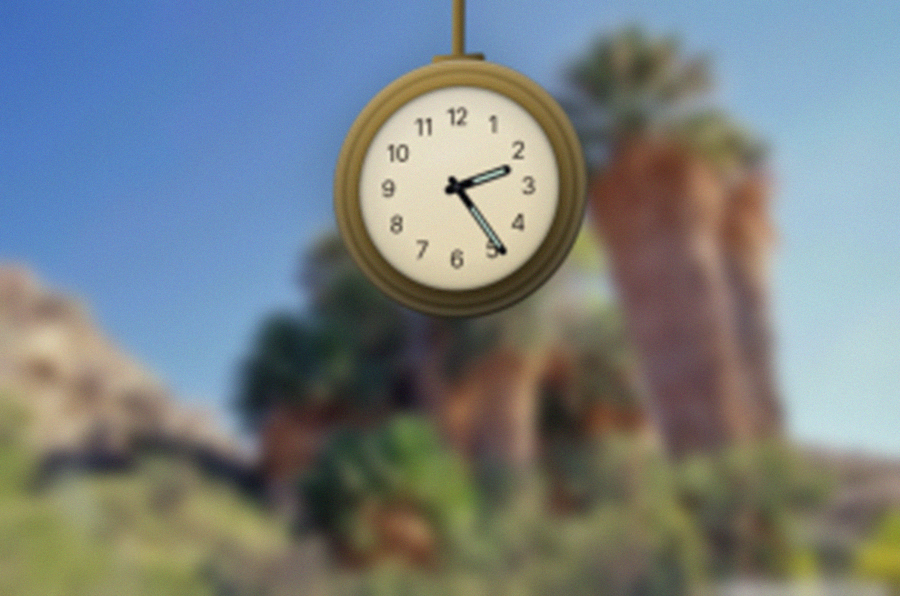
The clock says 2 h 24 min
